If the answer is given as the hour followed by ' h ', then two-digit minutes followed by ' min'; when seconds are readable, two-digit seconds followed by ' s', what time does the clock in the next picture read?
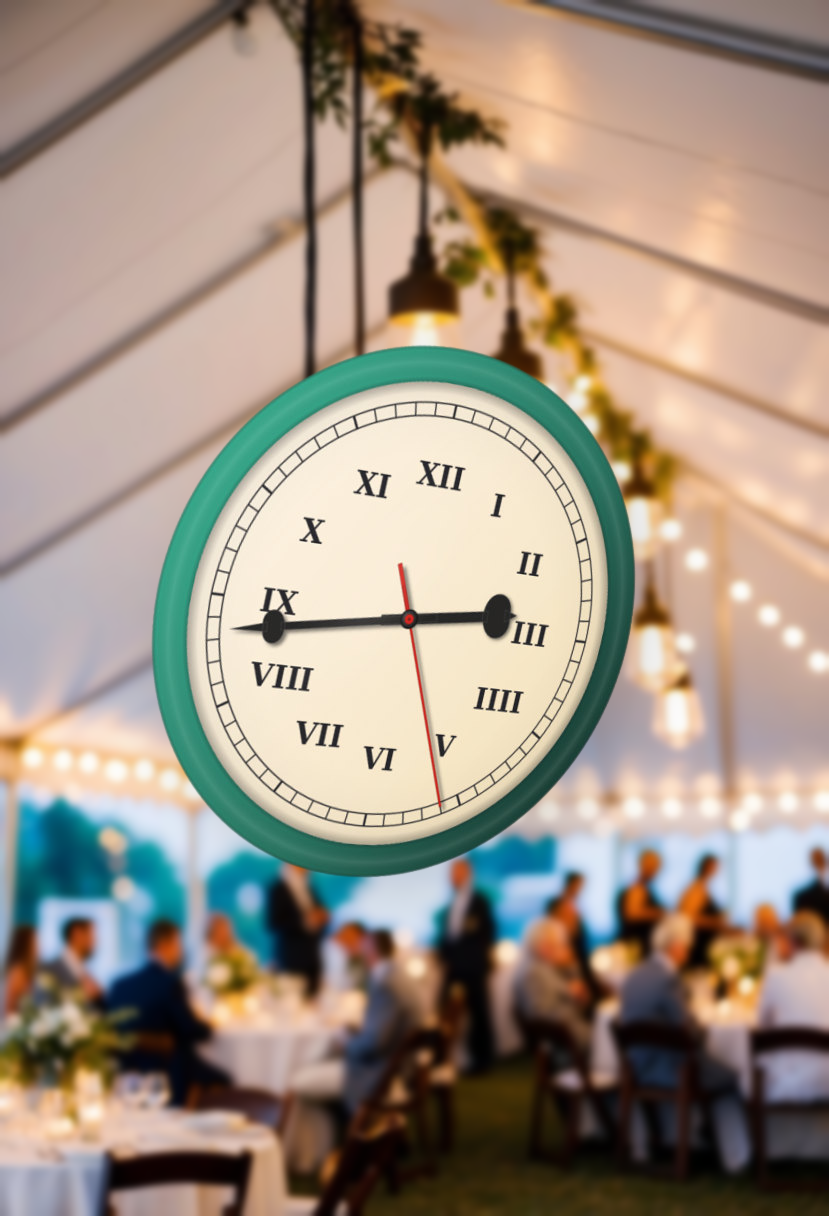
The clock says 2 h 43 min 26 s
